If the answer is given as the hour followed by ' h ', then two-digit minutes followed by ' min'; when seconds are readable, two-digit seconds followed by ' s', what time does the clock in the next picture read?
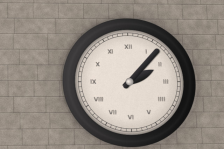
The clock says 2 h 07 min
